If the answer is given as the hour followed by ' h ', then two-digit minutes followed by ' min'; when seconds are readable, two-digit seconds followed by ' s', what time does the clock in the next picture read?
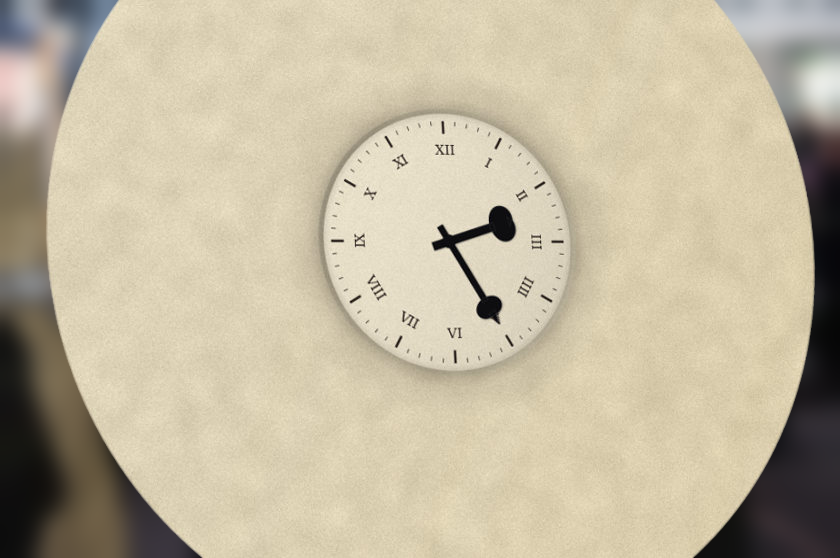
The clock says 2 h 25 min
